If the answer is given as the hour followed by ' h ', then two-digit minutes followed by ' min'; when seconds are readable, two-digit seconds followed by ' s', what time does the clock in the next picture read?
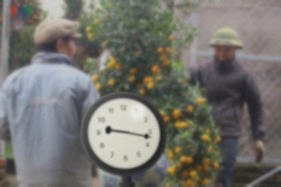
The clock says 9 h 17 min
